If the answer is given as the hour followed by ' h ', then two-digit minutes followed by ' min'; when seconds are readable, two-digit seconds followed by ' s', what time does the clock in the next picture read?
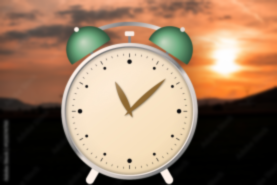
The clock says 11 h 08 min
